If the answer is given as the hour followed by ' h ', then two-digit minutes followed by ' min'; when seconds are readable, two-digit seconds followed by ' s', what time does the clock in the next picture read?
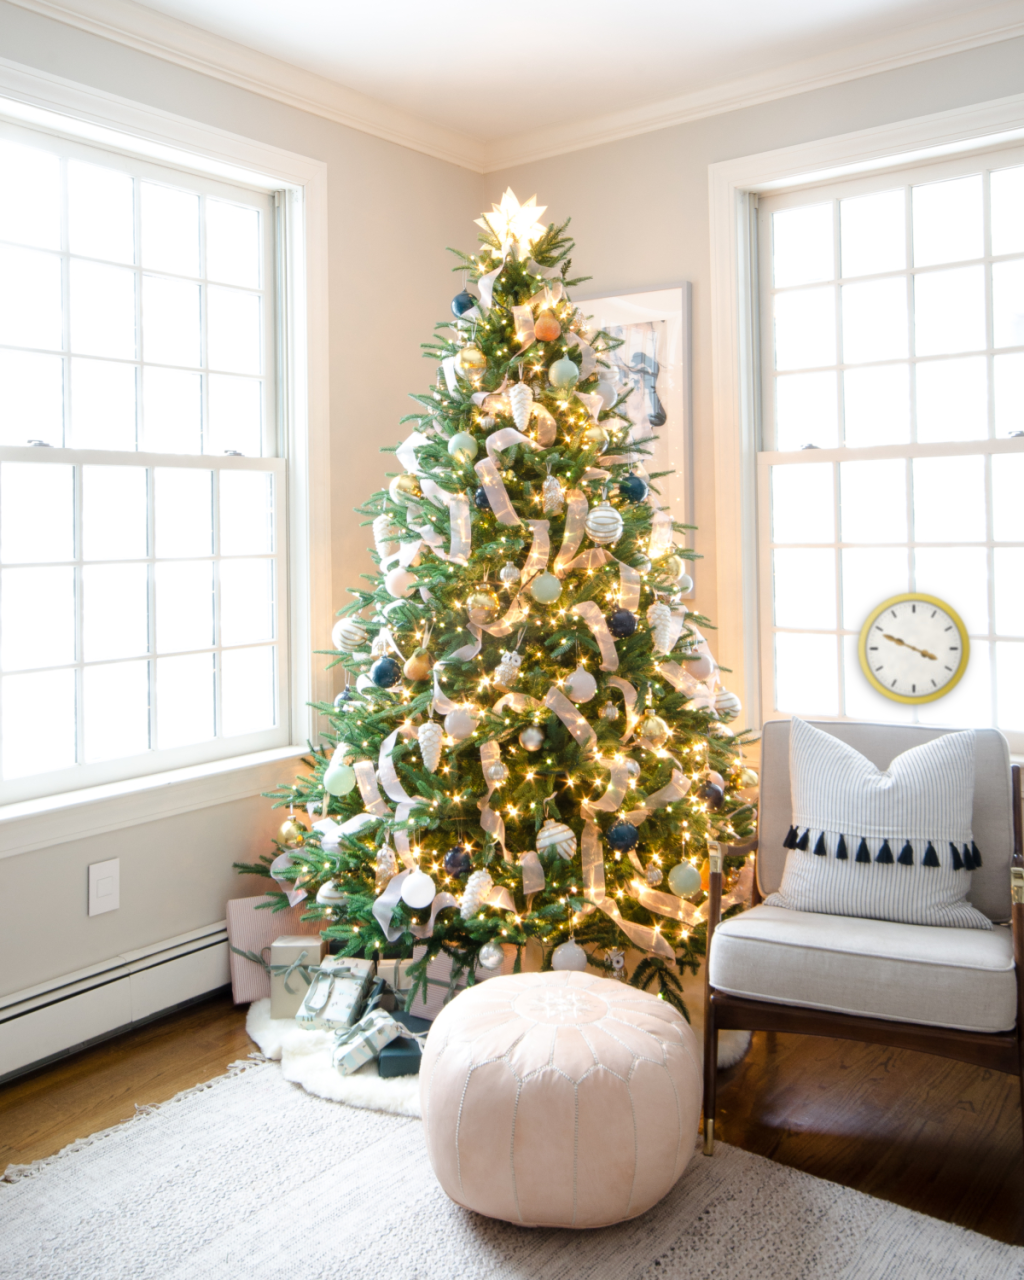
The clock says 3 h 49 min
